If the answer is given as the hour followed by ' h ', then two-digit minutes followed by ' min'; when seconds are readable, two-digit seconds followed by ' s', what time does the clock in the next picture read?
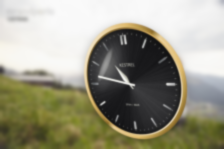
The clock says 10 h 47 min
